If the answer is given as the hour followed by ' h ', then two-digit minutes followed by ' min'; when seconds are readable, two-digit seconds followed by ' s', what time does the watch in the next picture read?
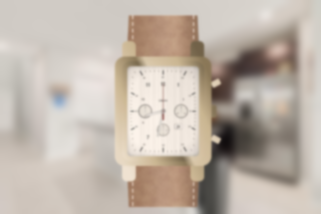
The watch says 8 h 32 min
